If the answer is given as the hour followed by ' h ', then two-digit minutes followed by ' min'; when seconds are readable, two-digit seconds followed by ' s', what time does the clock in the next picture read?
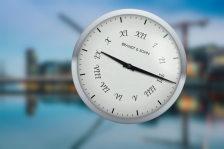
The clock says 9 h 15 min
